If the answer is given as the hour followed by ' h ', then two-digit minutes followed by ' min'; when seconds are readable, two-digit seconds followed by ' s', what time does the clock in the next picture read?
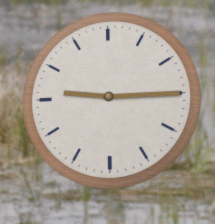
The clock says 9 h 15 min
